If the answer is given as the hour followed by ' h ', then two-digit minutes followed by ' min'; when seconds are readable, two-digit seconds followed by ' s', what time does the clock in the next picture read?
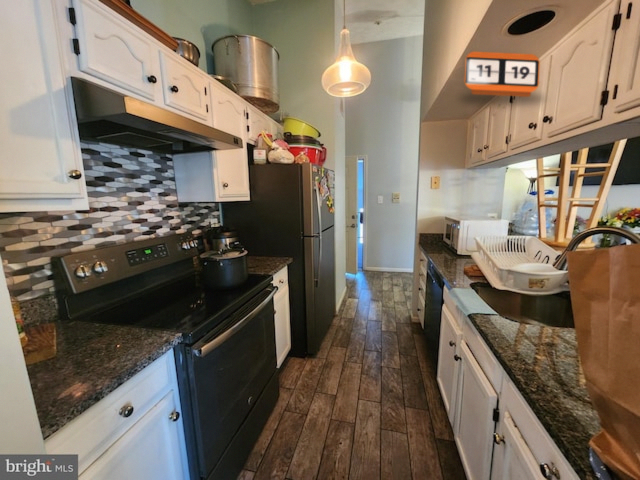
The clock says 11 h 19 min
